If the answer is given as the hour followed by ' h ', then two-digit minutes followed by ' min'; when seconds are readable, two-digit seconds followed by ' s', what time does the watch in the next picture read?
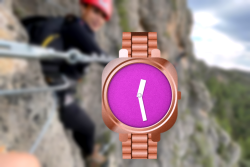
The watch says 12 h 28 min
